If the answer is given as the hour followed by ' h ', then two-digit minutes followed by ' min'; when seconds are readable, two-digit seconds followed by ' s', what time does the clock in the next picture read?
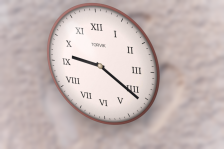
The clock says 9 h 21 min
